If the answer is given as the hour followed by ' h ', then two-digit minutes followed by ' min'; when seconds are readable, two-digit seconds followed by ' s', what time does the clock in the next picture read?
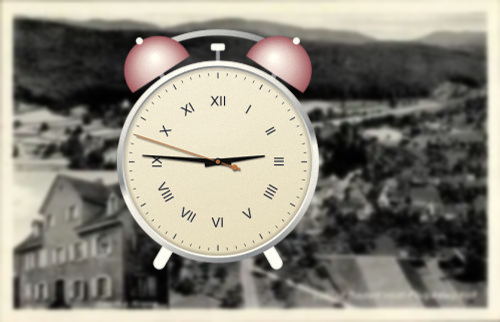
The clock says 2 h 45 min 48 s
